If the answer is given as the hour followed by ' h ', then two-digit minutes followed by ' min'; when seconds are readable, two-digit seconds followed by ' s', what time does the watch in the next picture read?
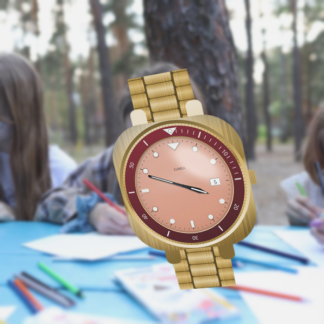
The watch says 3 h 49 min
